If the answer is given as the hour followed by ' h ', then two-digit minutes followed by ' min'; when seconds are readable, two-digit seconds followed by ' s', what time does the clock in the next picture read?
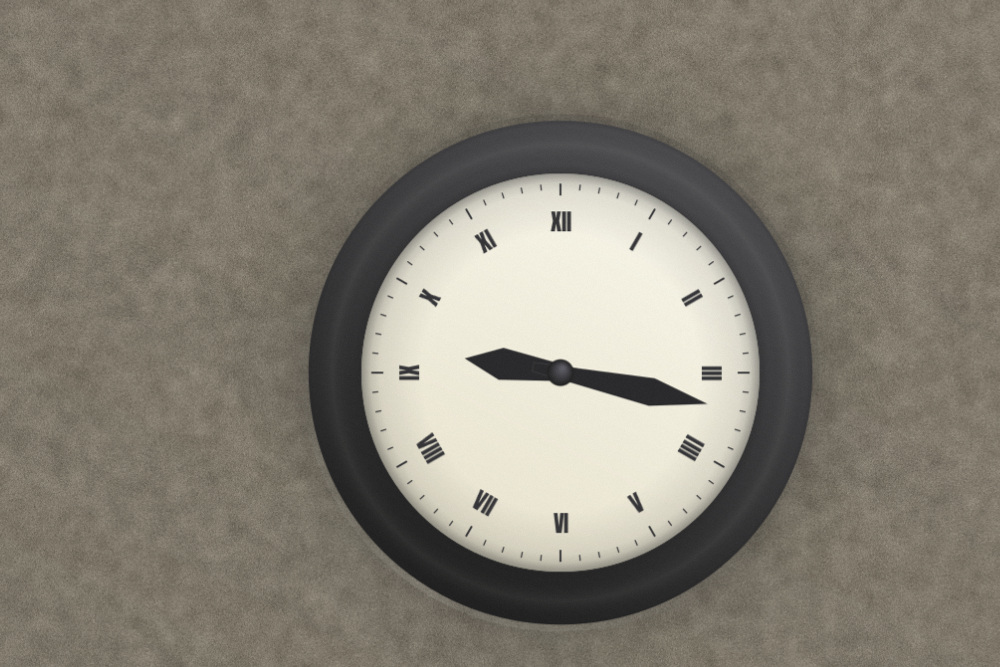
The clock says 9 h 17 min
